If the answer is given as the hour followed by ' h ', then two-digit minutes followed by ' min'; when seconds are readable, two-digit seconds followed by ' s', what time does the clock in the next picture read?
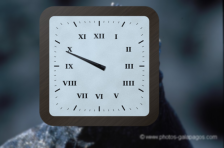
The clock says 9 h 49 min
